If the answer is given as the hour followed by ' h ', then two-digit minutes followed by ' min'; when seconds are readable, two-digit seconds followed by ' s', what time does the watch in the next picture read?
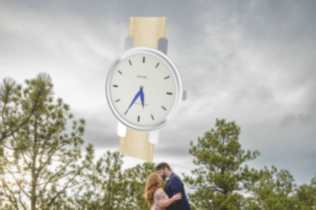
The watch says 5 h 35 min
